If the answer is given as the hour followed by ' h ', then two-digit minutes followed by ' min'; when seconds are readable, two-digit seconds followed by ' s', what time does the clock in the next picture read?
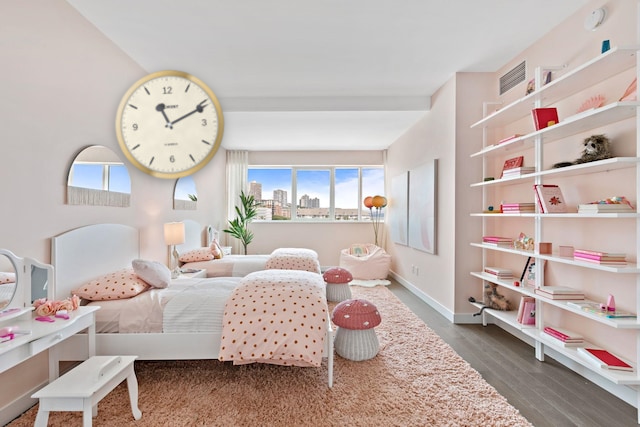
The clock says 11 h 11 min
